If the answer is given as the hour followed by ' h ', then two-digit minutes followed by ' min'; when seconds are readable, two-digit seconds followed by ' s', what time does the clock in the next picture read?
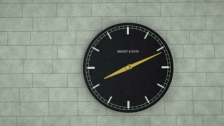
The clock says 8 h 11 min
